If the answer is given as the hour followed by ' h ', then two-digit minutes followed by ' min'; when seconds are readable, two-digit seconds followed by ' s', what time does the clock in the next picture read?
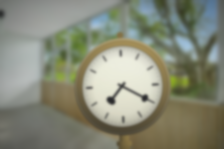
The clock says 7 h 20 min
